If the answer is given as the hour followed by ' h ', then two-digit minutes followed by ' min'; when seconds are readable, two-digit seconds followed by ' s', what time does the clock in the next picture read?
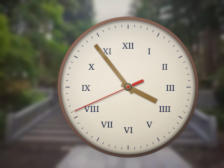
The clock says 3 h 53 min 41 s
